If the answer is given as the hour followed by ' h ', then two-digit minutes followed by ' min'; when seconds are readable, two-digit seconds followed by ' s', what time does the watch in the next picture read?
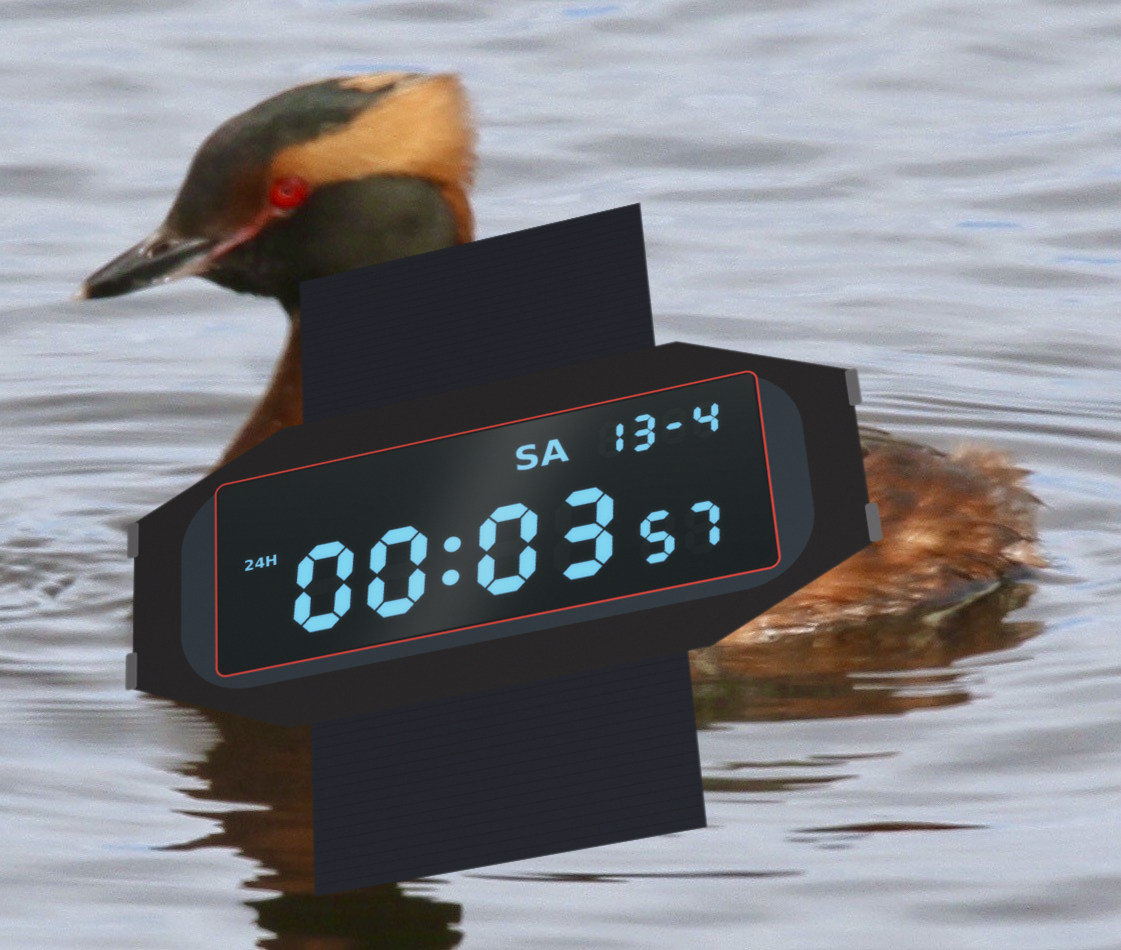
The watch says 0 h 03 min 57 s
